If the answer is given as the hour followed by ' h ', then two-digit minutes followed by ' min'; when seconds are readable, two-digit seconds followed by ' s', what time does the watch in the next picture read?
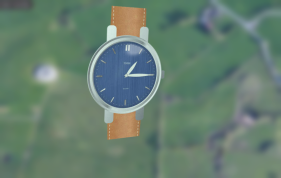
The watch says 1 h 15 min
